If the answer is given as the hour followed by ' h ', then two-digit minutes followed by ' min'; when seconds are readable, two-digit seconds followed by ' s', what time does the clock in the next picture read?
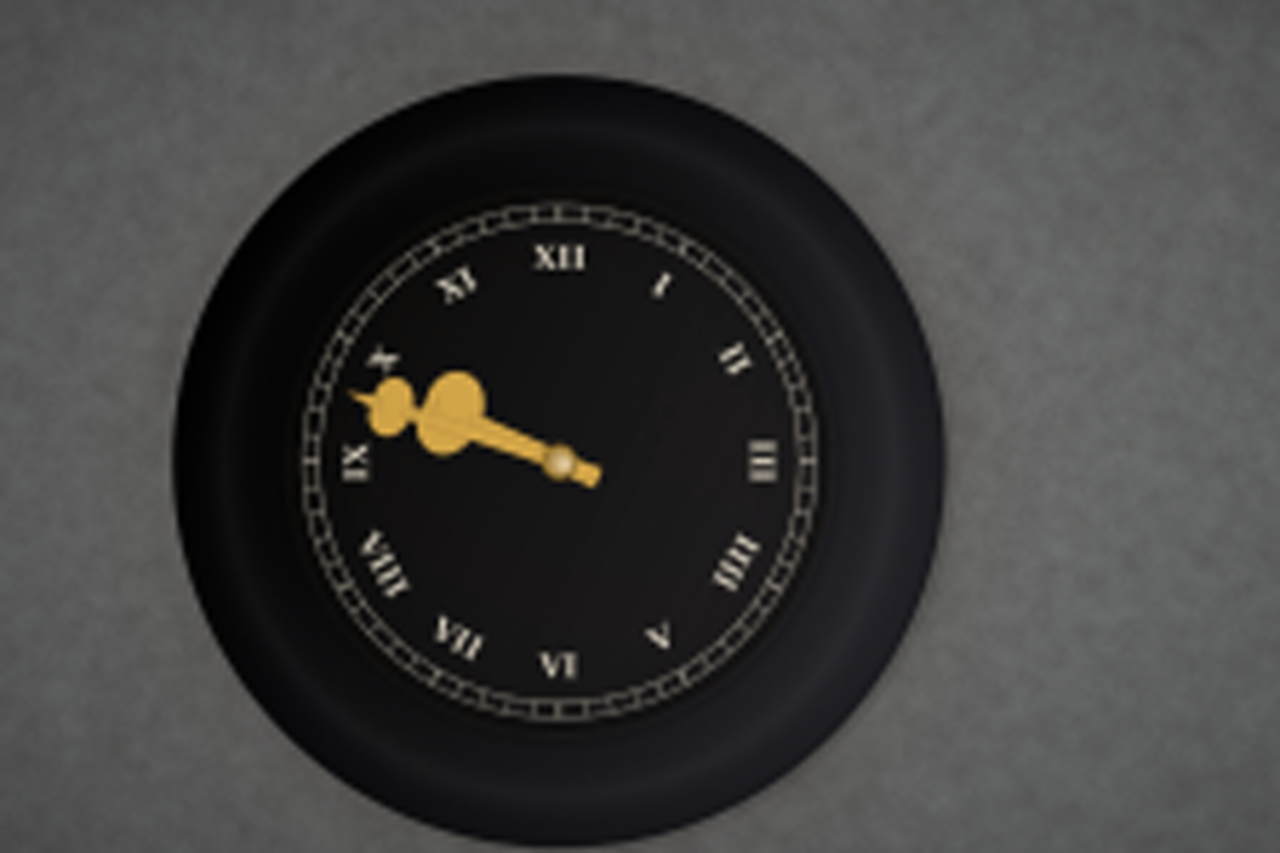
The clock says 9 h 48 min
